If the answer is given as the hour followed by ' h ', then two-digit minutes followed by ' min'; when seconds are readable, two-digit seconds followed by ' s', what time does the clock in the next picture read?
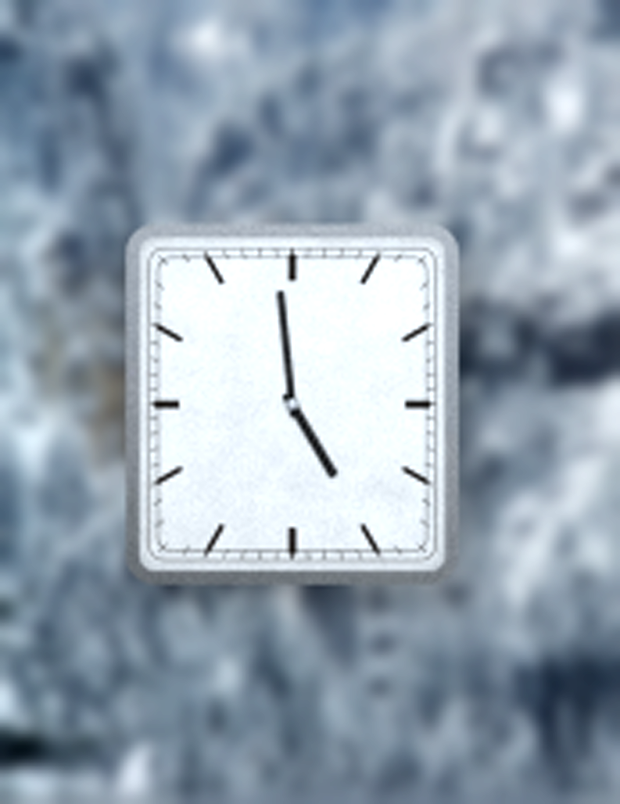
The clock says 4 h 59 min
